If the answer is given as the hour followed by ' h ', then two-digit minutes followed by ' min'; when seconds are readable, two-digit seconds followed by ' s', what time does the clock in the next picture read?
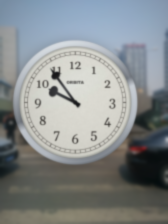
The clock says 9 h 54 min
